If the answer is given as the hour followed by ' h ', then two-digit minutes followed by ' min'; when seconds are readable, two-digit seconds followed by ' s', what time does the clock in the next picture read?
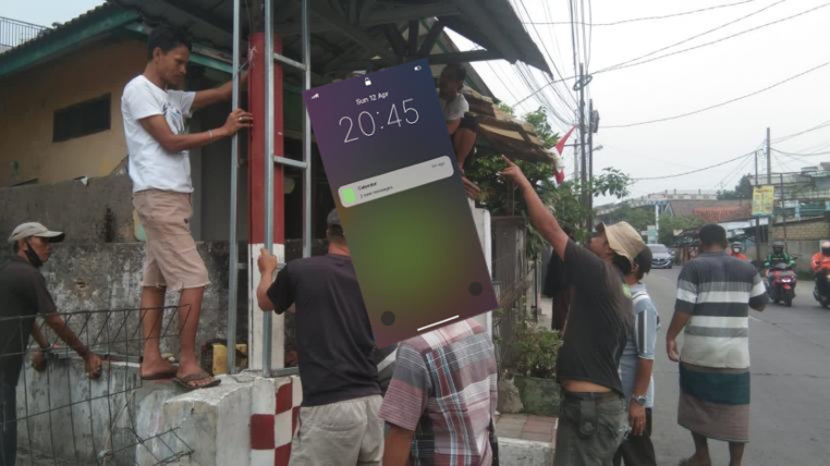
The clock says 20 h 45 min
